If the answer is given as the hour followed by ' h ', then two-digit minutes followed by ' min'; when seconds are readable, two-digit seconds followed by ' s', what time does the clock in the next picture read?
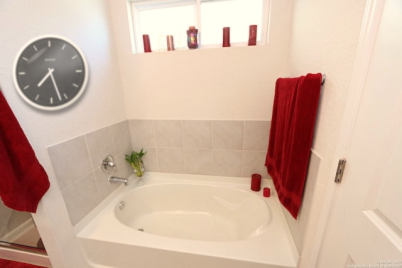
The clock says 7 h 27 min
